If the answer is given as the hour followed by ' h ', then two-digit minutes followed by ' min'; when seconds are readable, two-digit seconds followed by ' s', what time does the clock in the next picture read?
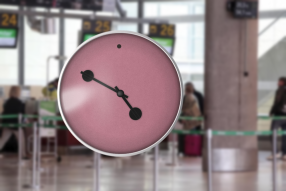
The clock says 4 h 50 min
